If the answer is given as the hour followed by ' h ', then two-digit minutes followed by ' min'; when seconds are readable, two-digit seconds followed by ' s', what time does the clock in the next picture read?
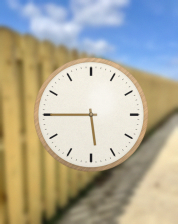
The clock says 5 h 45 min
